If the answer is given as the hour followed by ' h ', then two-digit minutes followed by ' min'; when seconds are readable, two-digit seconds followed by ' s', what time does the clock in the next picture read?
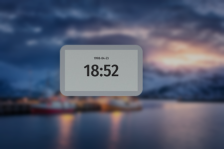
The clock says 18 h 52 min
